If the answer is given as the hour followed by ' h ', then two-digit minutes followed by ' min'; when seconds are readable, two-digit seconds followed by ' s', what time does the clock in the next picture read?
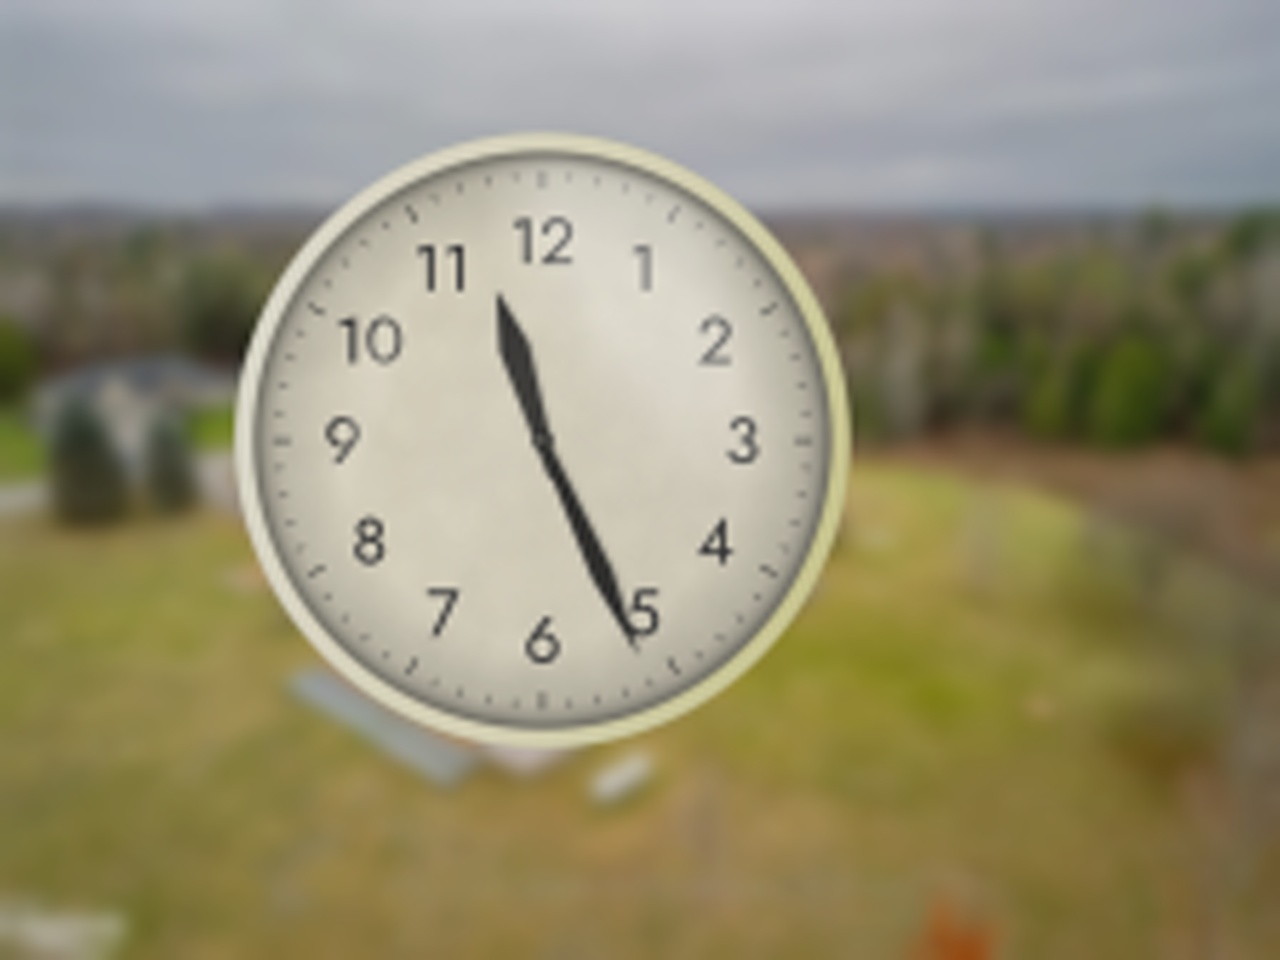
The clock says 11 h 26 min
